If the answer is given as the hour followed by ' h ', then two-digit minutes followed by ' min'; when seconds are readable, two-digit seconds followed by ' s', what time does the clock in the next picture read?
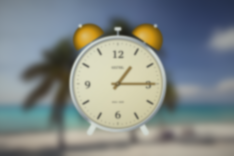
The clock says 1 h 15 min
